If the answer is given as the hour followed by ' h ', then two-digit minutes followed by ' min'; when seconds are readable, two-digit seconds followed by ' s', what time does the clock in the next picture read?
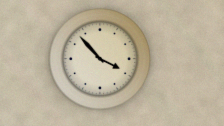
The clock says 3 h 53 min
